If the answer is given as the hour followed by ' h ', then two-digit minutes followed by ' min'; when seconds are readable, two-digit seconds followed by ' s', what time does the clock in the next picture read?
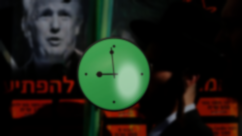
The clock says 8 h 59 min
